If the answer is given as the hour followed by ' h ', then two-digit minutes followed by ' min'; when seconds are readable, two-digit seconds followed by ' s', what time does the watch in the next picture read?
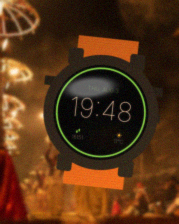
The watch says 19 h 48 min
